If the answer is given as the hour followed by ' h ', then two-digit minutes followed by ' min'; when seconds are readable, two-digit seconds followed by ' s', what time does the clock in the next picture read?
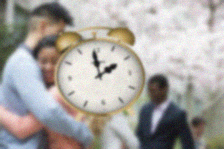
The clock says 1 h 59 min
